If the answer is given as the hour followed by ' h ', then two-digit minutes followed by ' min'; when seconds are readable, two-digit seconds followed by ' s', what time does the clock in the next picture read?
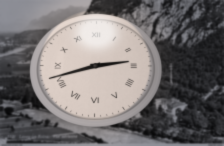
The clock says 2 h 42 min
